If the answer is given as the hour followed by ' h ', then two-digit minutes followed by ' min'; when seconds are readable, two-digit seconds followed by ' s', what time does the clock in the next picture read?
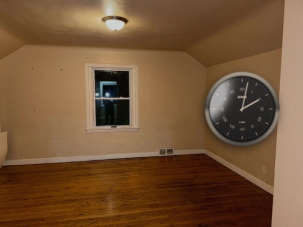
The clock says 2 h 02 min
